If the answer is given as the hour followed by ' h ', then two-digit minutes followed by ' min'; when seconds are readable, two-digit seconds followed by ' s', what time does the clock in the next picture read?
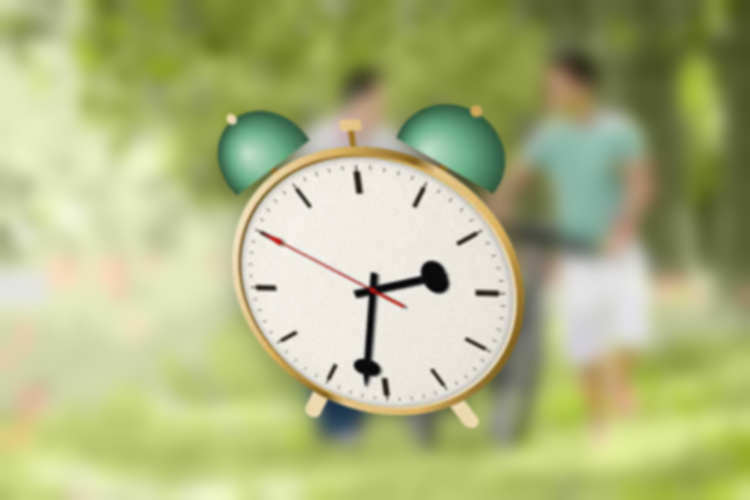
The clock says 2 h 31 min 50 s
